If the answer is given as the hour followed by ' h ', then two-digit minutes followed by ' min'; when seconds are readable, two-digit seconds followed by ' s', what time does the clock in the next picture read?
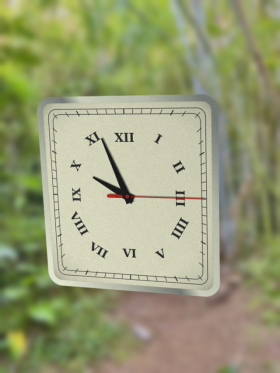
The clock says 9 h 56 min 15 s
